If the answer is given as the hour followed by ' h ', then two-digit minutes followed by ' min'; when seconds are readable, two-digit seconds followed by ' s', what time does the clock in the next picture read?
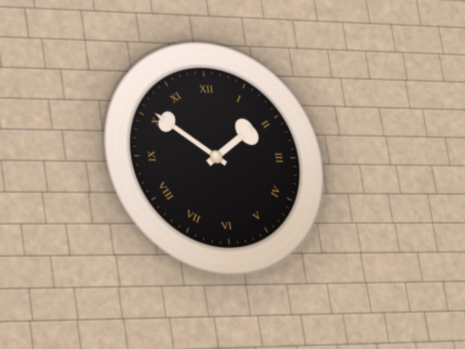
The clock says 1 h 51 min
